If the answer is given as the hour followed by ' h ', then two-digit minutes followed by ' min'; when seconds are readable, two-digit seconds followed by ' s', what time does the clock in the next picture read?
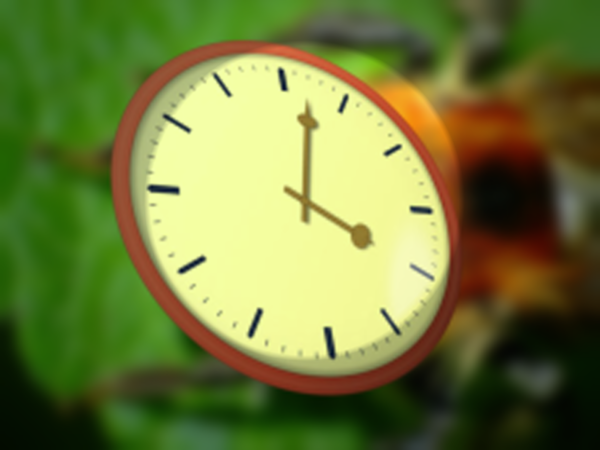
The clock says 4 h 02 min
